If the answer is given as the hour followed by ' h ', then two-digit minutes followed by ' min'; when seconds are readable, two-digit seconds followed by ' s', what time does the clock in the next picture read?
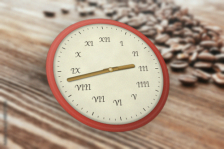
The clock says 2 h 43 min
